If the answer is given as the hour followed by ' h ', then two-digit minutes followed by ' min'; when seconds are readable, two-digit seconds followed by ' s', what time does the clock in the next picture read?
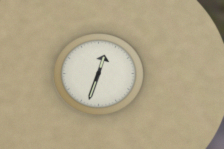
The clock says 12 h 33 min
